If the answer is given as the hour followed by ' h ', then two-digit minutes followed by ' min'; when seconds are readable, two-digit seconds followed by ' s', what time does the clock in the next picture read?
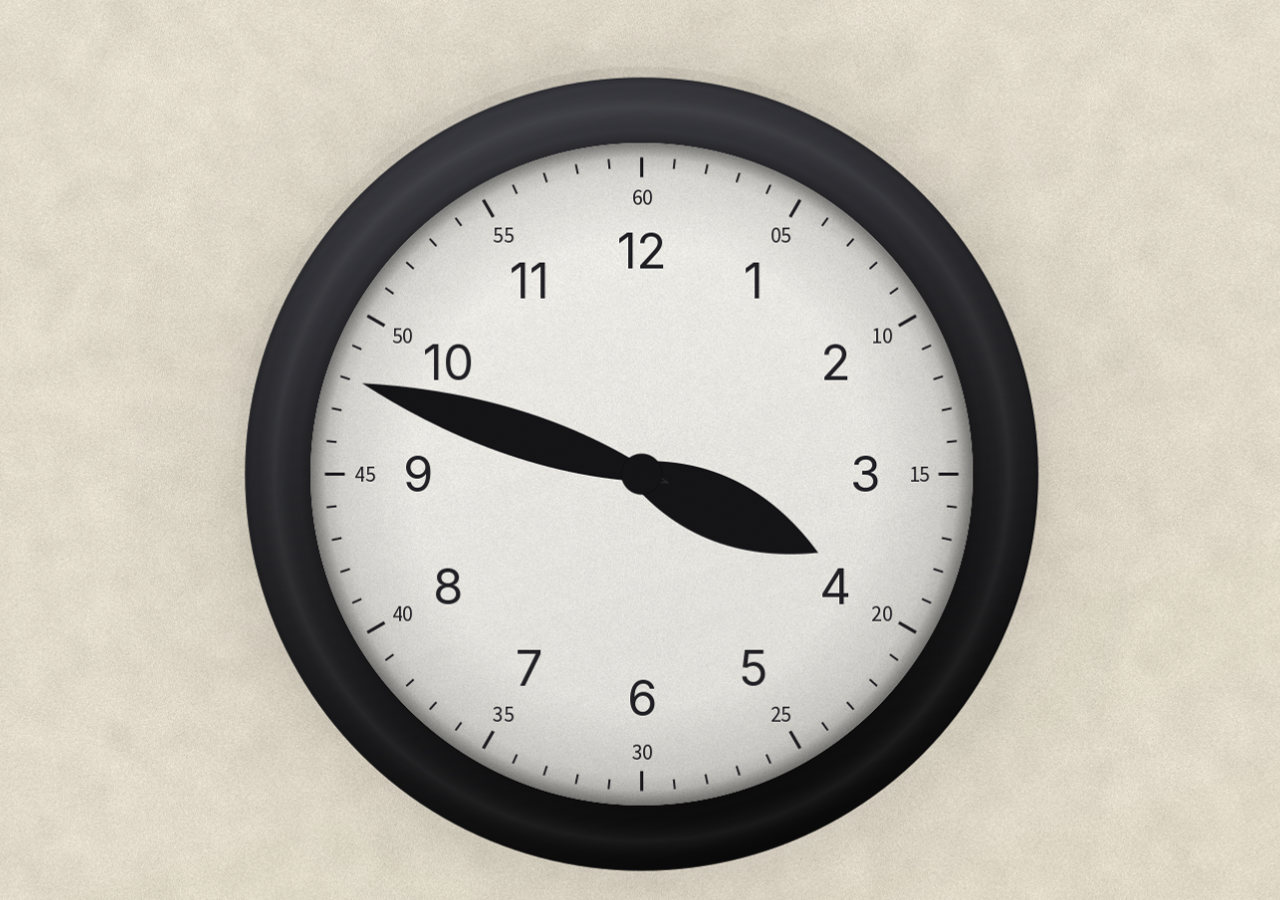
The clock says 3 h 48 min
